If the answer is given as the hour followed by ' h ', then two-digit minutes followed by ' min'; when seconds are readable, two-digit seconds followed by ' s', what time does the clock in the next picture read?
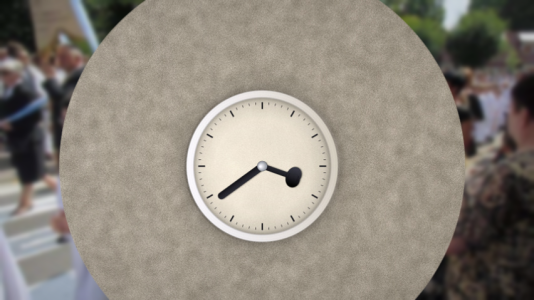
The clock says 3 h 39 min
